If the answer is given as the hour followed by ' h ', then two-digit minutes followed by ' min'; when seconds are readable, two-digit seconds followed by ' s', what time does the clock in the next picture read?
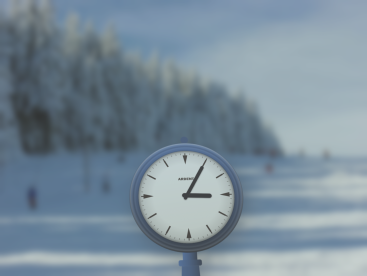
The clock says 3 h 05 min
